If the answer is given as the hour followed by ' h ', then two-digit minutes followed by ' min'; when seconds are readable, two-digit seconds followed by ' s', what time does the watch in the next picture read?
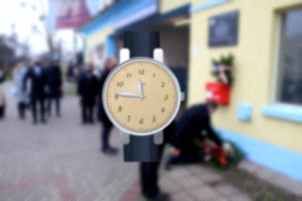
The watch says 11 h 46 min
